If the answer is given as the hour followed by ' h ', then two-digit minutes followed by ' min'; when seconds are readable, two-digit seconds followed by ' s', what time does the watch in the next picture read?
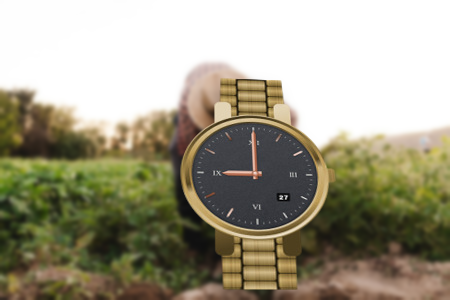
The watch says 9 h 00 min
